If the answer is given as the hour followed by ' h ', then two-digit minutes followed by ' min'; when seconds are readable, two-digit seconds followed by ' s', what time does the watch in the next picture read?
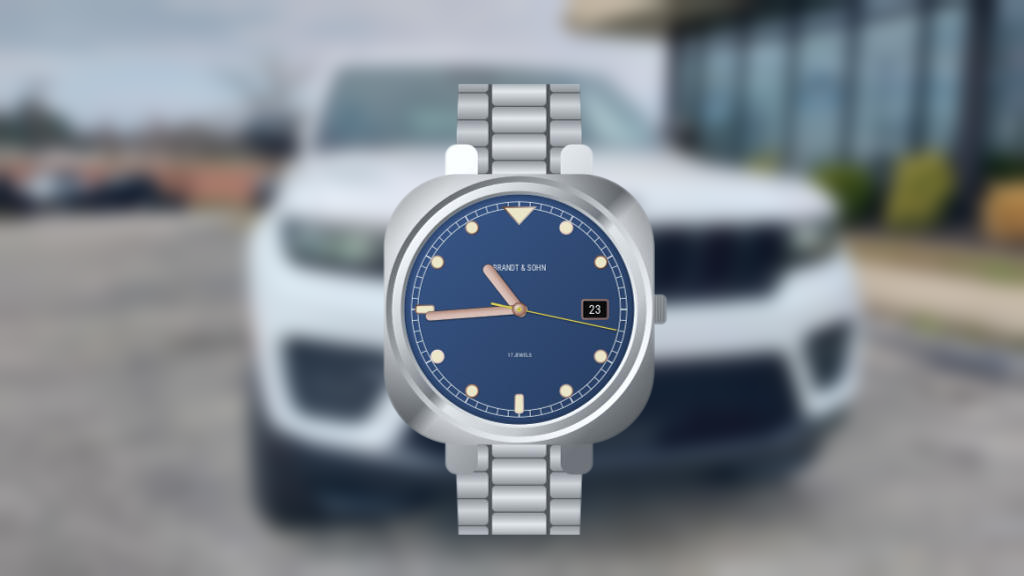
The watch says 10 h 44 min 17 s
